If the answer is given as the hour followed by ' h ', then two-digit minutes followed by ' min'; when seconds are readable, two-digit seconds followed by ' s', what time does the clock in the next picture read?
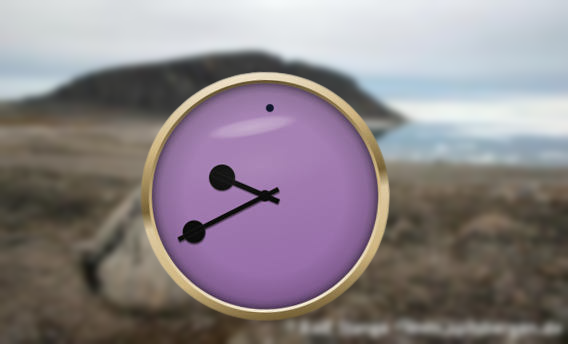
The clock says 9 h 40 min
